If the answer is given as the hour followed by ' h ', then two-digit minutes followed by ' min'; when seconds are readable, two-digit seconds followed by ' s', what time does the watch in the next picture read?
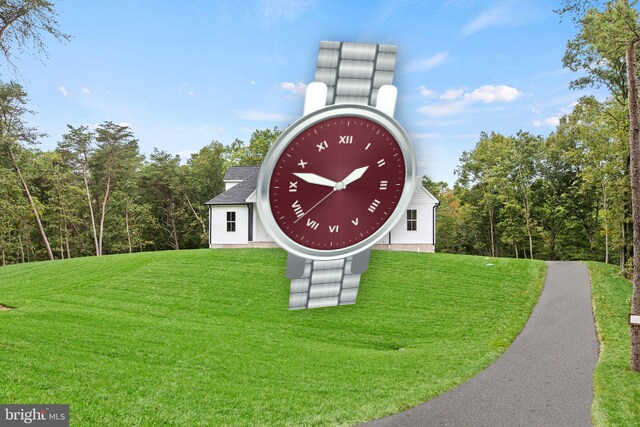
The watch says 1 h 47 min 38 s
